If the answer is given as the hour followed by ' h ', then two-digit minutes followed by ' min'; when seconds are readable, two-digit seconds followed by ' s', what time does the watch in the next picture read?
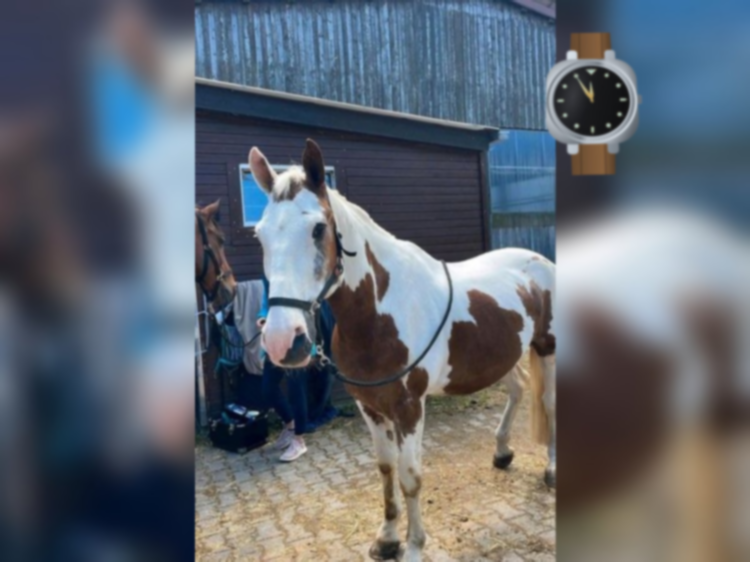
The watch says 11 h 55 min
